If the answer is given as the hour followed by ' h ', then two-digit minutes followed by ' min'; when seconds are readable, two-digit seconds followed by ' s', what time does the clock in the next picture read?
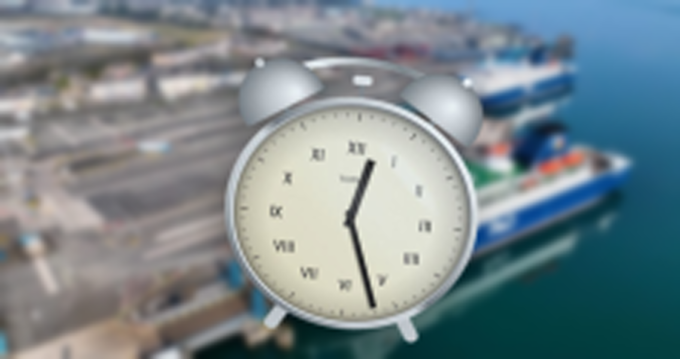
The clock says 12 h 27 min
